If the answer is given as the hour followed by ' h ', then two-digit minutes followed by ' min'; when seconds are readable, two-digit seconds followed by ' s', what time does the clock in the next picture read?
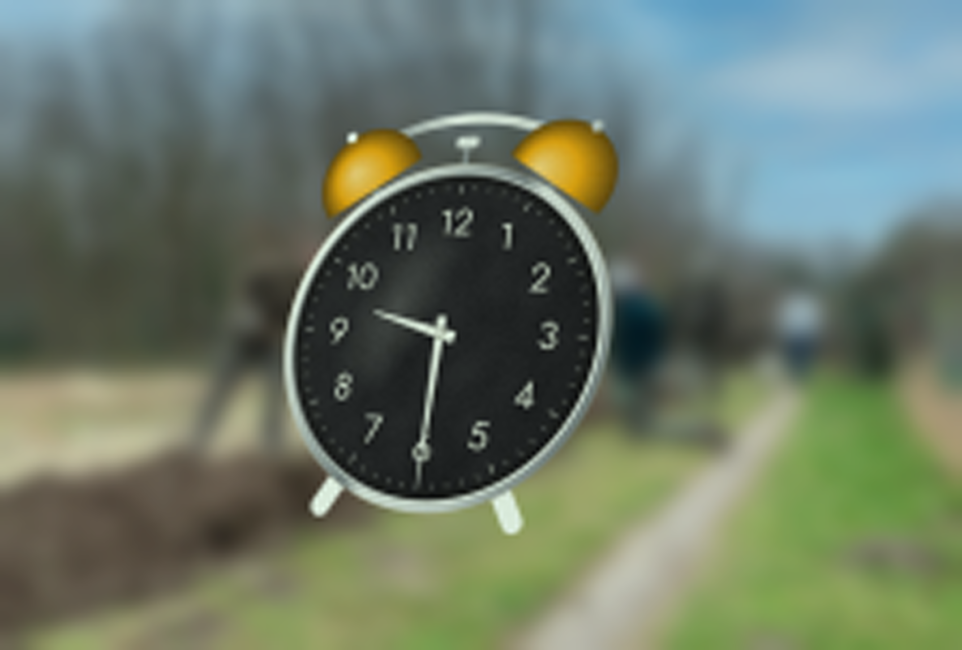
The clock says 9 h 30 min
